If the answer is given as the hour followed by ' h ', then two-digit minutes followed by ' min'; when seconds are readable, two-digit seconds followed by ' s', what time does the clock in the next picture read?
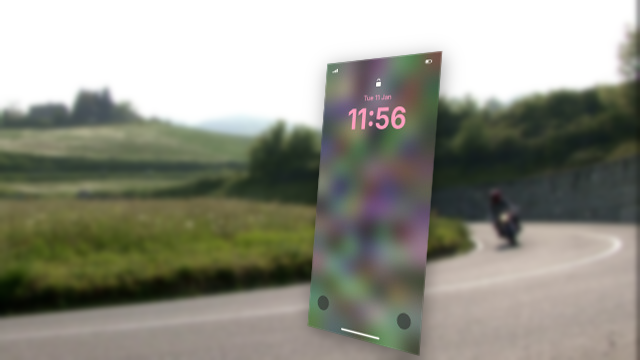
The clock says 11 h 56 min
